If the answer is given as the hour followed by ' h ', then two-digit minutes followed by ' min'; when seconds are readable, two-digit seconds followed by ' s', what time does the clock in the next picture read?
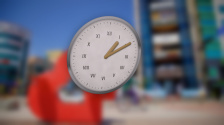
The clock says 1 h 10 min
